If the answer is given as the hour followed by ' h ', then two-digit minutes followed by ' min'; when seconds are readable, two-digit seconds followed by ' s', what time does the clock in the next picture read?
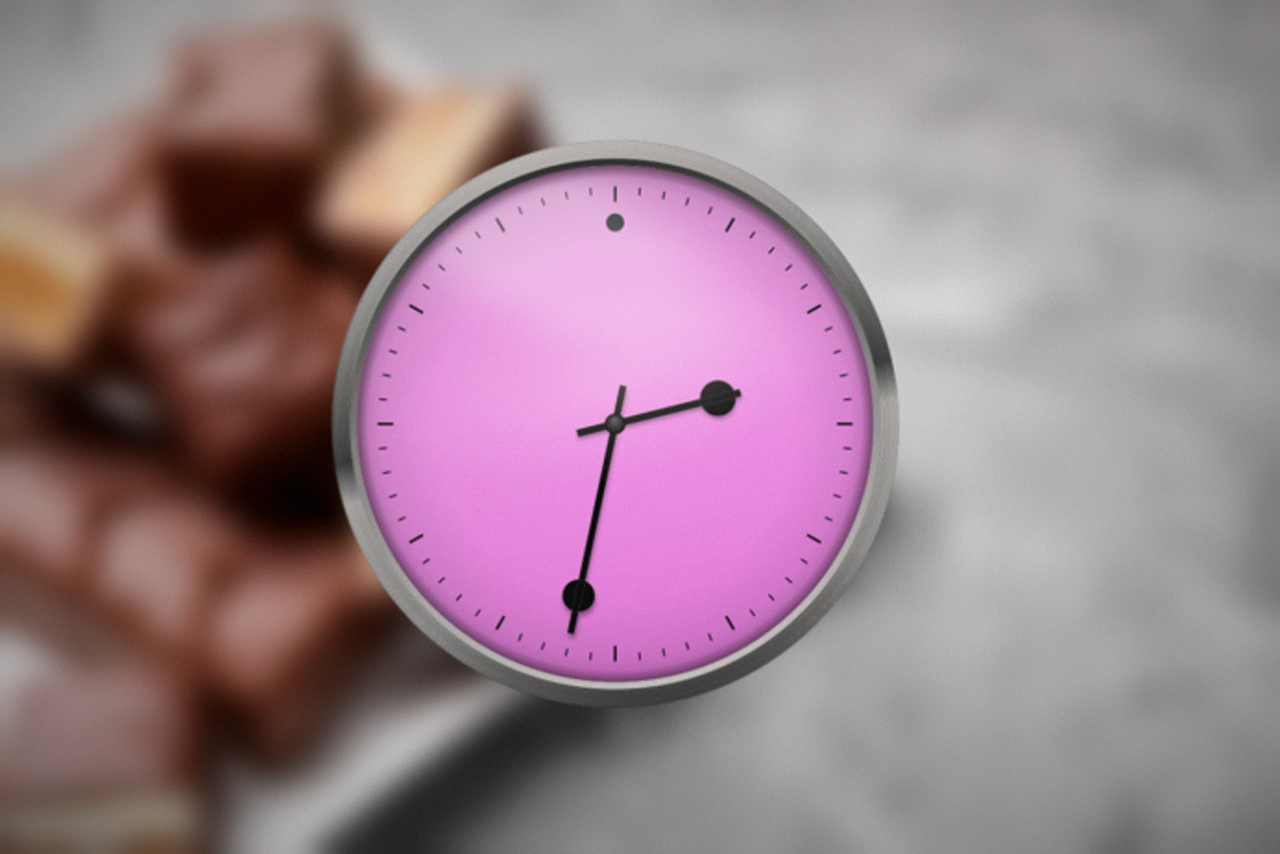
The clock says 2 h 32 min
